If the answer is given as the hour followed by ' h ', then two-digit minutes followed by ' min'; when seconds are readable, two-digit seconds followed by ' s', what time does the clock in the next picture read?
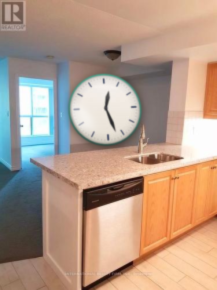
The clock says 12 h 27 min
